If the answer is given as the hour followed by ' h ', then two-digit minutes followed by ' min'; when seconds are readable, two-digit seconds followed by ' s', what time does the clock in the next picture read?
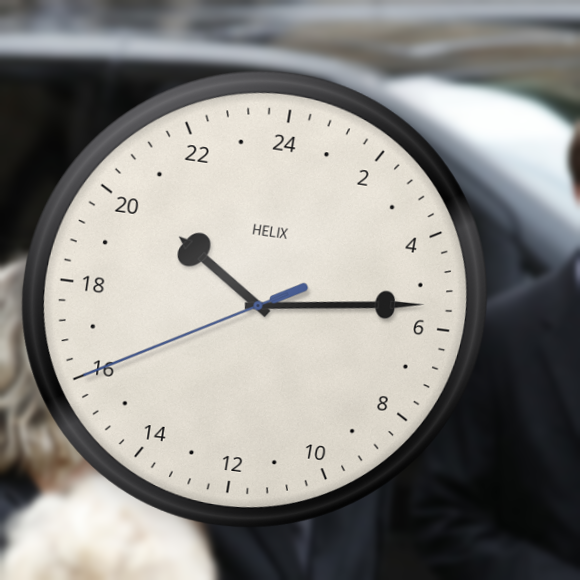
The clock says 20 h 13 min 40 s
